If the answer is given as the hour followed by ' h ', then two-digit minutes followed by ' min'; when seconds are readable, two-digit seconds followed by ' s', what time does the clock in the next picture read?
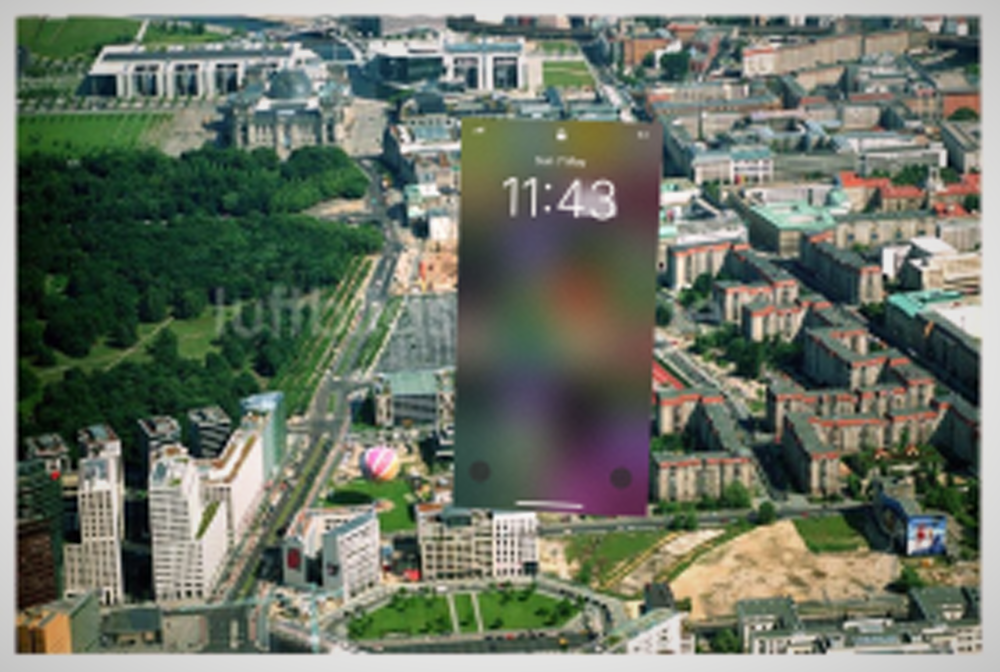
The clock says 11 h 43 min
